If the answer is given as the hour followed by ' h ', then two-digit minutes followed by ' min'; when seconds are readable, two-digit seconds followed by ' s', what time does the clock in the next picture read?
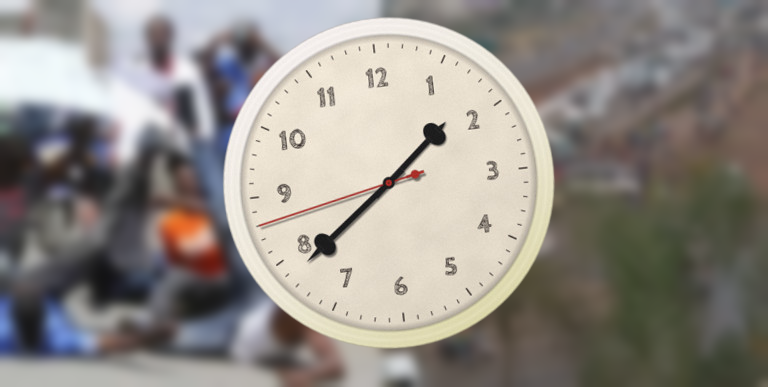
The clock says 1 h 38 min 43 s
